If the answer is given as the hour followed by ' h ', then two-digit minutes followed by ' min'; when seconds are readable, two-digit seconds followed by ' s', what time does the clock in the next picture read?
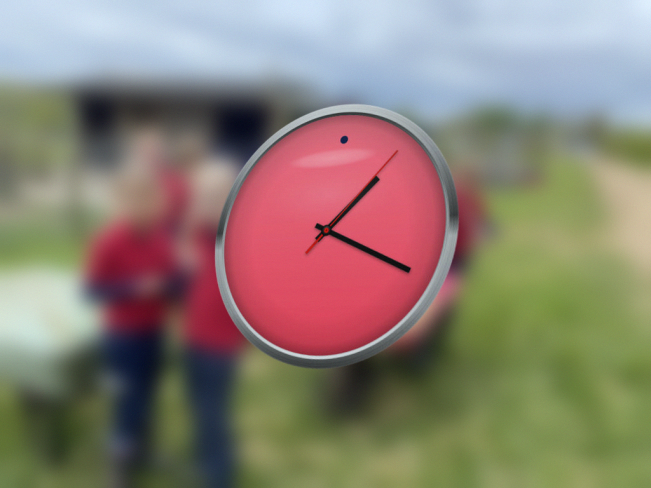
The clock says 1 h 18 min 06 s
